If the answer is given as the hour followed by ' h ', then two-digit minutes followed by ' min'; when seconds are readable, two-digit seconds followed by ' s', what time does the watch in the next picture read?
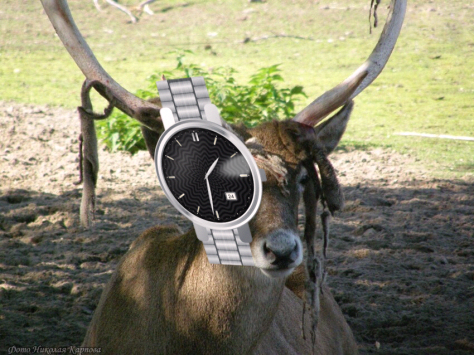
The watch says 1 h 31 min
